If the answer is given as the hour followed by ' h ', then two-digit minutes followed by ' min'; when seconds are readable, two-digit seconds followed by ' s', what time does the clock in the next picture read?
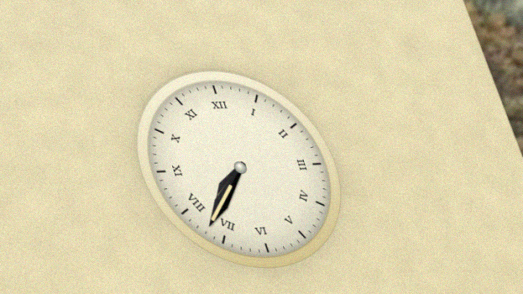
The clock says 7 h 37 min
